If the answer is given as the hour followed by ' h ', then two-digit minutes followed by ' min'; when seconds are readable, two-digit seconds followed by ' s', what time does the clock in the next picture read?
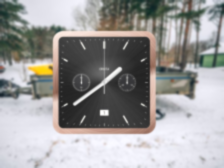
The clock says 1 h 39 min
